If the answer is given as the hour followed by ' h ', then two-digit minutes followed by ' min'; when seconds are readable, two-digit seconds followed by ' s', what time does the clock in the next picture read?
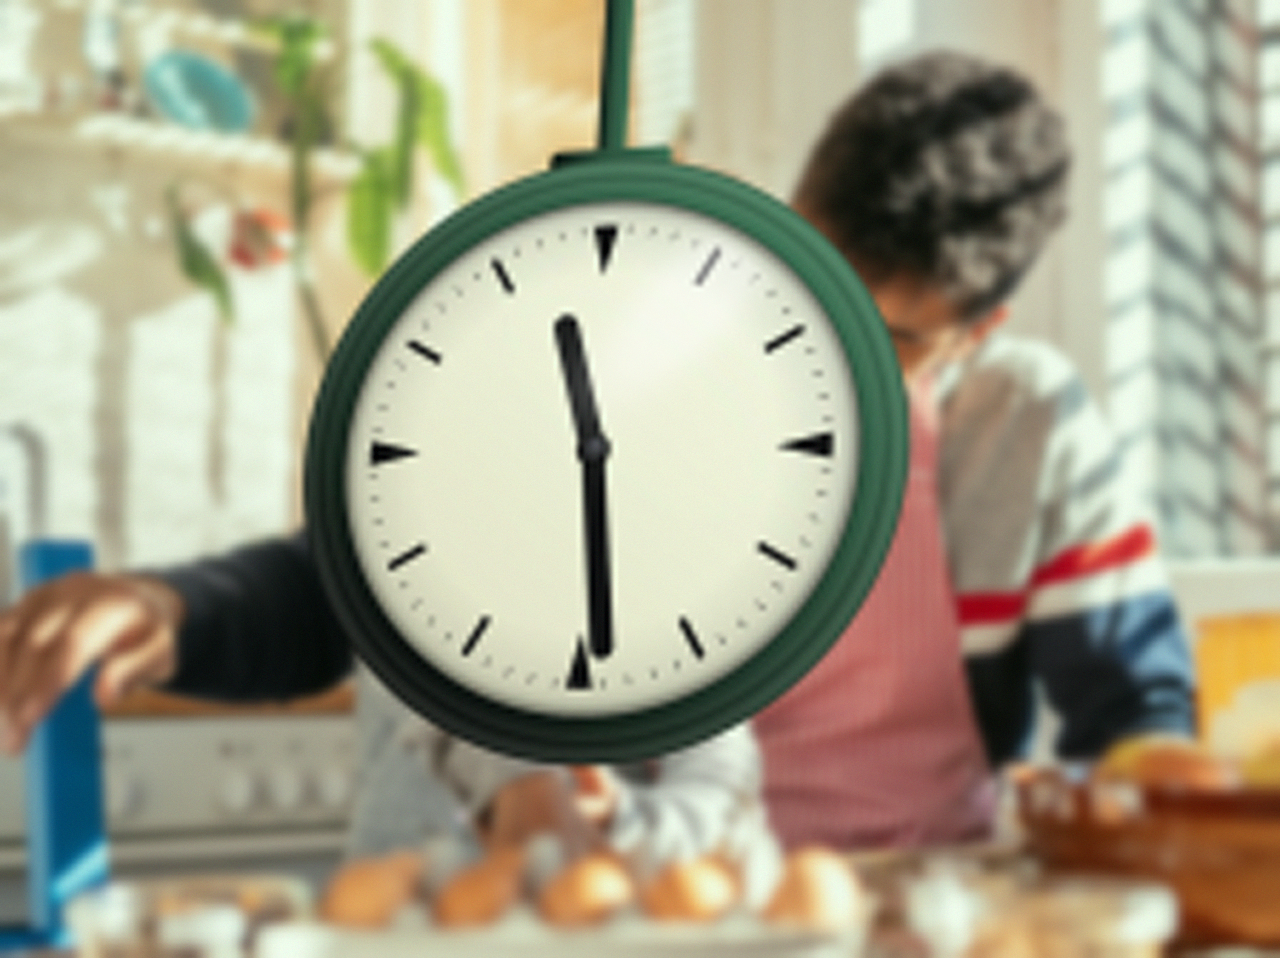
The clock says 11 h 29 min
